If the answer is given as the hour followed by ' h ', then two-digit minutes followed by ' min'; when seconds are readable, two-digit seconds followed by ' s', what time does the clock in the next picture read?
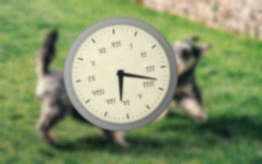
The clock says 6 h 18 min
